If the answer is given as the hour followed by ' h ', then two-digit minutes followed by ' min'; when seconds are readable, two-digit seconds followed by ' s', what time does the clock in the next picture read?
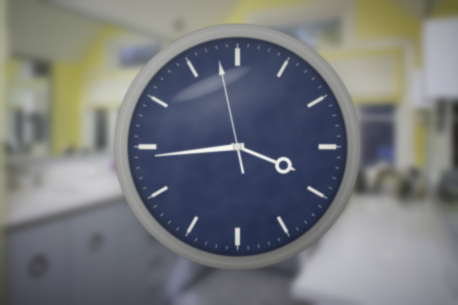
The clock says 3 h 43 min 58 s
